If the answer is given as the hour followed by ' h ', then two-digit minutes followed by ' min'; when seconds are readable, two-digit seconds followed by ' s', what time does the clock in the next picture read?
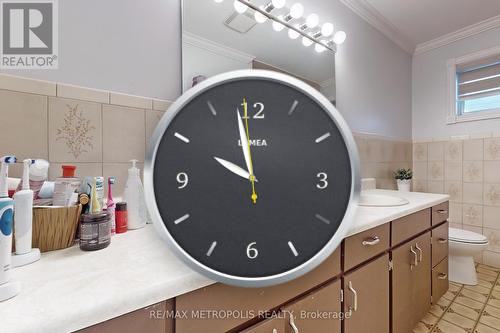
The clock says 9 h 57 min 59 s
